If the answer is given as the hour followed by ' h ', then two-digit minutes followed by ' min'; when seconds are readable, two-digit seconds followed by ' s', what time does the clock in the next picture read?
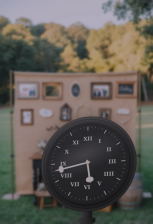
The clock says 5 h 43 min
